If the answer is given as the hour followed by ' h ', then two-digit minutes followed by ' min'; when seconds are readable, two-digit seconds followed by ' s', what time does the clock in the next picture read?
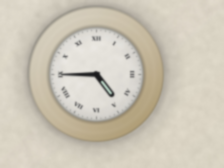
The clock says 4 h 45 min
